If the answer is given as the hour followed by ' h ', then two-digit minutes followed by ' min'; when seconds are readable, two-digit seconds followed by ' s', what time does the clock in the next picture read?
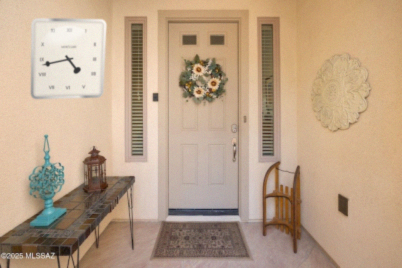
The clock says 4 h 43 min
